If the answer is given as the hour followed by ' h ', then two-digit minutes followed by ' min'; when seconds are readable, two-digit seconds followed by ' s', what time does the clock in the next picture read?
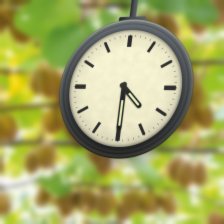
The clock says 4 h 30 min
